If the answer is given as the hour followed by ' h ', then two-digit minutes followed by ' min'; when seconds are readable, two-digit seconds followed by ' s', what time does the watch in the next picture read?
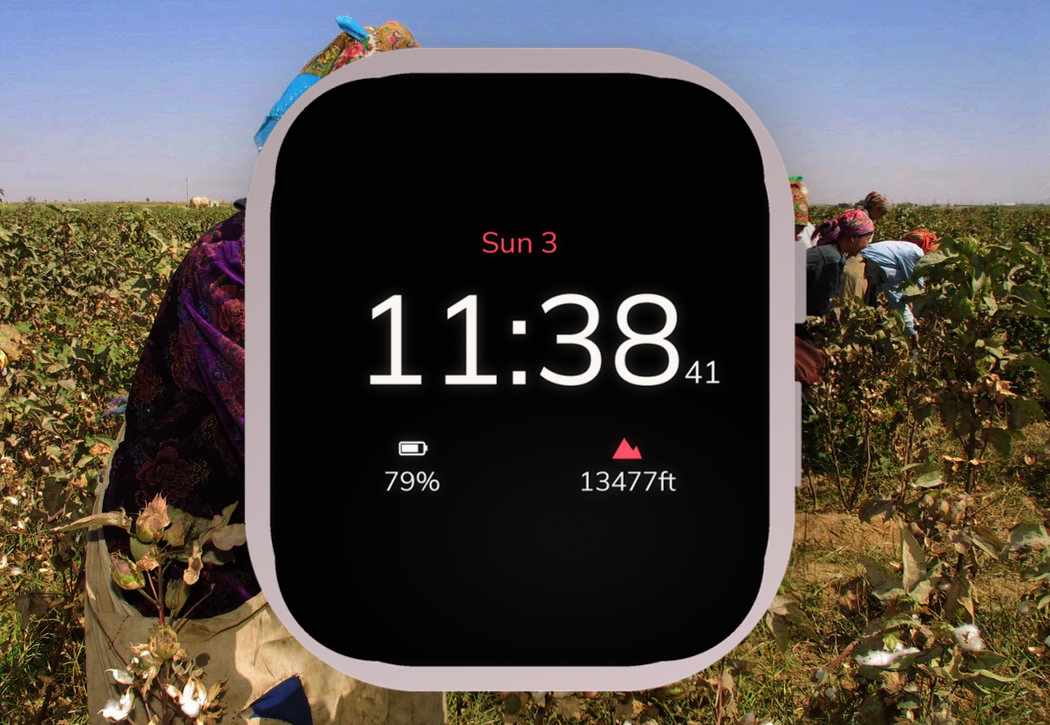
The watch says 11 h 38 min 41 s
